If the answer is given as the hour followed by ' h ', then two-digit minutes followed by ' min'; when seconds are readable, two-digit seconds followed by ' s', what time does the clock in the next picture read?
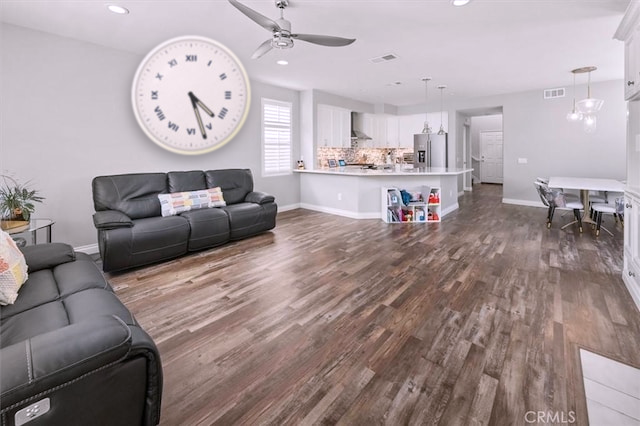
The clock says 4 h 27 min
